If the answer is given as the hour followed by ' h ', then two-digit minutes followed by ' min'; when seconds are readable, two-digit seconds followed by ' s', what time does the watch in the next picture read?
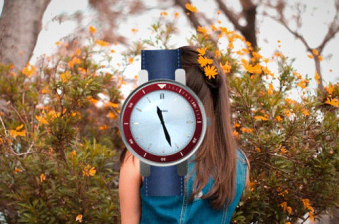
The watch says 11 h 27 min
